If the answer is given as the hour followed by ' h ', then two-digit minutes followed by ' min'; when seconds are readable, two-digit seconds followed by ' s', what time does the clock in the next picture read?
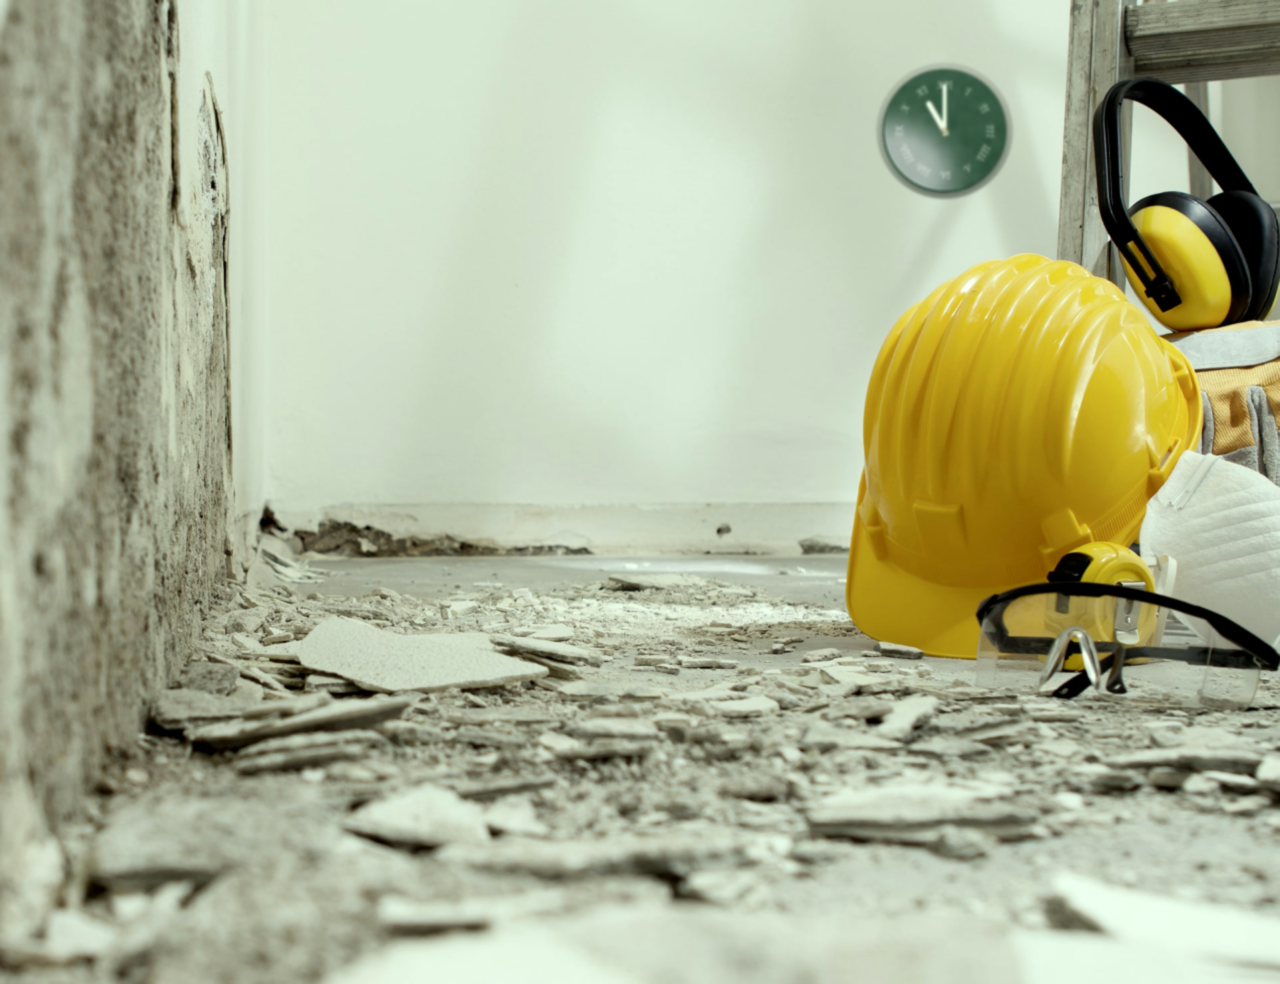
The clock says 11 h 00 min
